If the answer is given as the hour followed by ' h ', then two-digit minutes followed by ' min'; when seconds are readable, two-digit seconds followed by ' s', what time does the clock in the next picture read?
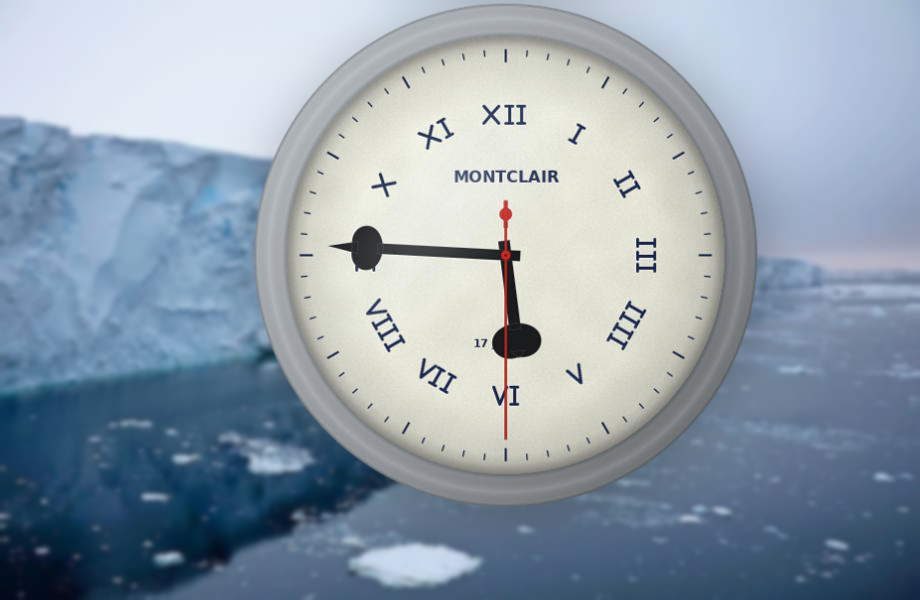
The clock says 5 h 45 min 30 s
